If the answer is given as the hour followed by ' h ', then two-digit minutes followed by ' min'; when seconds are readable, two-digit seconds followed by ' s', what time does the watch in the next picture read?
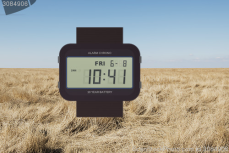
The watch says 10 h 41 min
